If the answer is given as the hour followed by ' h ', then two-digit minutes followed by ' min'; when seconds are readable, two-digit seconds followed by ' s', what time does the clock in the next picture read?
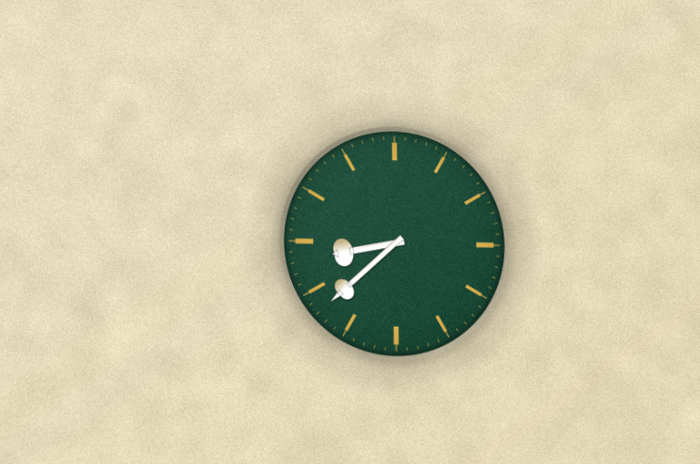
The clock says 8 h 38 min
